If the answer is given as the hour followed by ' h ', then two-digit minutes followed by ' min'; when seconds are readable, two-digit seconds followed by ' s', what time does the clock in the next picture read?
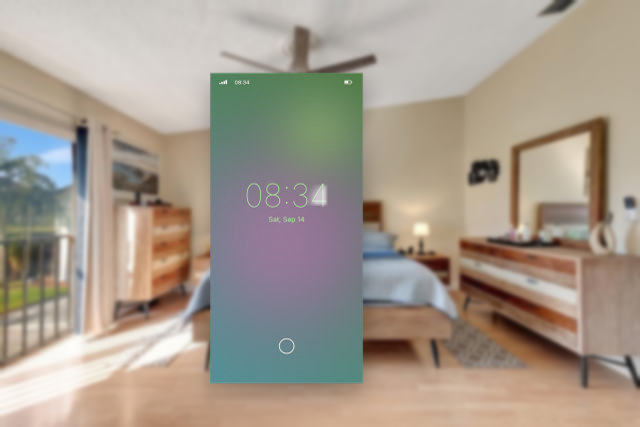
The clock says 8 h 34 min
